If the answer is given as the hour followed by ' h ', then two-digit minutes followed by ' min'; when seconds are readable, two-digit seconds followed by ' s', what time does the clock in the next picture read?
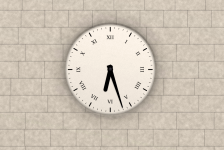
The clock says 6 h 27 min
